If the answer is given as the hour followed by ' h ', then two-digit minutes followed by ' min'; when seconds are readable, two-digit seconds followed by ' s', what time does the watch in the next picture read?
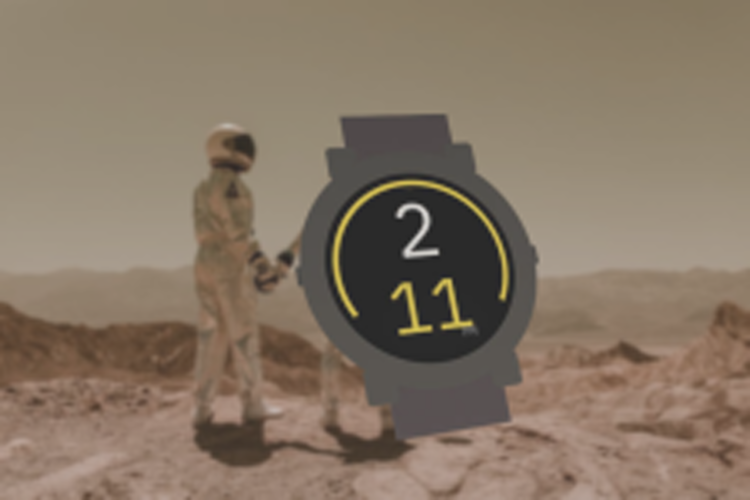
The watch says 2 h 11 min
